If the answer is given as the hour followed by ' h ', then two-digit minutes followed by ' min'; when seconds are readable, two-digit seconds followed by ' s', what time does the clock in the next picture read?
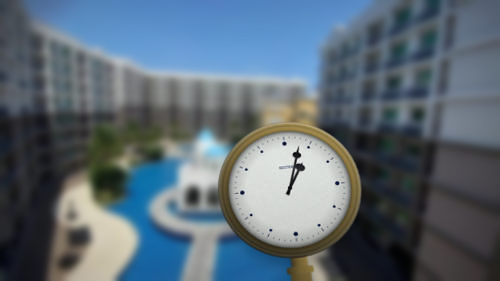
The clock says 1 h 03 min
